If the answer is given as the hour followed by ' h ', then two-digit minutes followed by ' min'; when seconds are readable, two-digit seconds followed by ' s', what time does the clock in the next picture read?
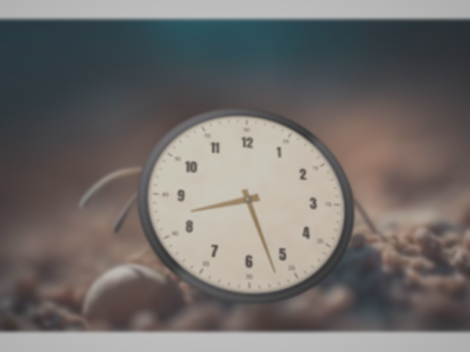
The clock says 8 h 27 min
